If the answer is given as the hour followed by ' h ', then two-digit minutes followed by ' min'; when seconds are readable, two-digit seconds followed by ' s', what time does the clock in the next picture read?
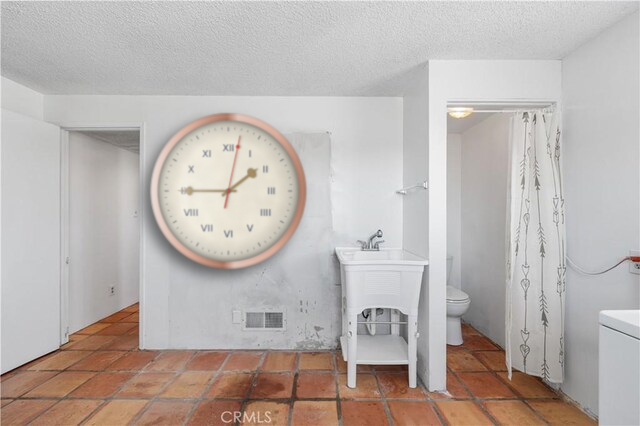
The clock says 1 h 45 min 02 s
